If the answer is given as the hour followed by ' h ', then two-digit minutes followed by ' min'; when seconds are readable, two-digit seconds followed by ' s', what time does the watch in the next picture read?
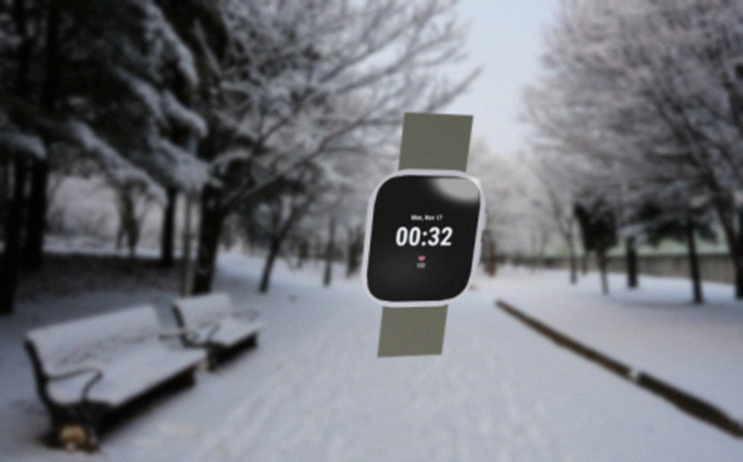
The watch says 0 h 32 min
